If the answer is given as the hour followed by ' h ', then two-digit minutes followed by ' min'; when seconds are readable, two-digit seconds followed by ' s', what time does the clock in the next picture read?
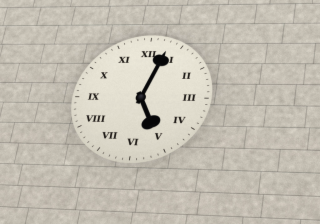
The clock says 5 h 03 min
